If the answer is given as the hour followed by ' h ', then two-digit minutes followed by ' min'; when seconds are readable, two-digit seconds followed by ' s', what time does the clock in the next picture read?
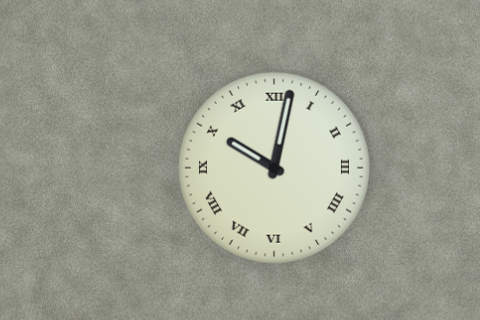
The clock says 10 h 02 min
